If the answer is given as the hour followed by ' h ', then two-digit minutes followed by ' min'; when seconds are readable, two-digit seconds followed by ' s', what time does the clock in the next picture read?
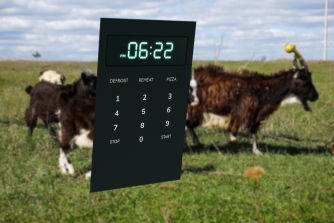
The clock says 6 h 22 min
